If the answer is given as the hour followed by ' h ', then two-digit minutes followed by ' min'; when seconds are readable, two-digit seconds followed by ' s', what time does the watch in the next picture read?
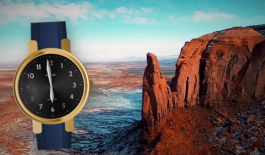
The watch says 5 h 59 min
